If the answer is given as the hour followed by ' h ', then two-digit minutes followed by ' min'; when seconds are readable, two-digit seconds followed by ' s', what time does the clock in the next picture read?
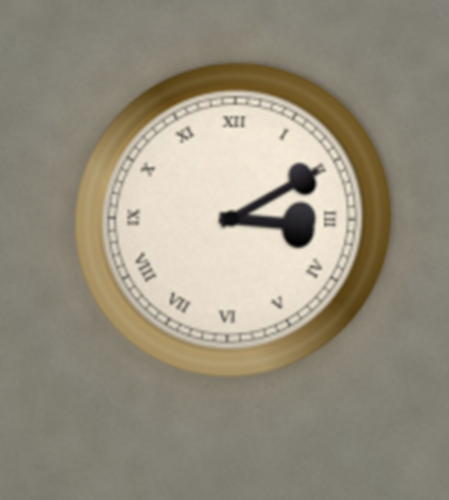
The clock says 3 h 10 min
